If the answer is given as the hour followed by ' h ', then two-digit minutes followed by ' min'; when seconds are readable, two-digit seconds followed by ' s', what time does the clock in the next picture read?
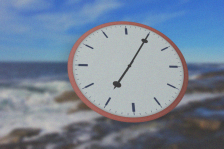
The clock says 7 h 05 min
